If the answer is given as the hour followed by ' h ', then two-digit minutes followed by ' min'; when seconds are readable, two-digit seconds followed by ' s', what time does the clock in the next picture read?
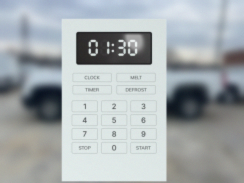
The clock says 1 h 30 min
